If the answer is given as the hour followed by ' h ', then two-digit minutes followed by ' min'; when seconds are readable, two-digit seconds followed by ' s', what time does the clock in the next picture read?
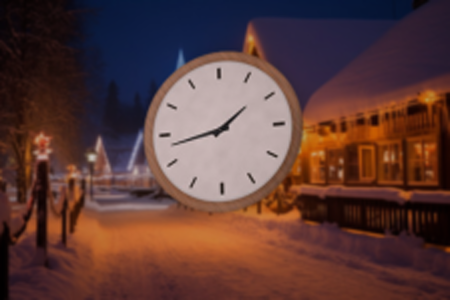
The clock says 1 h 43 min
